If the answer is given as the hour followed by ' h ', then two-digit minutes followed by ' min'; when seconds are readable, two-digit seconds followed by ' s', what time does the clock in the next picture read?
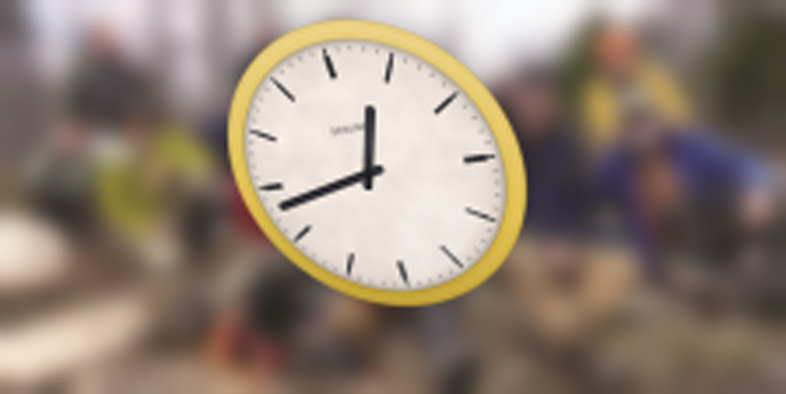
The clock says 12 h 43 min
